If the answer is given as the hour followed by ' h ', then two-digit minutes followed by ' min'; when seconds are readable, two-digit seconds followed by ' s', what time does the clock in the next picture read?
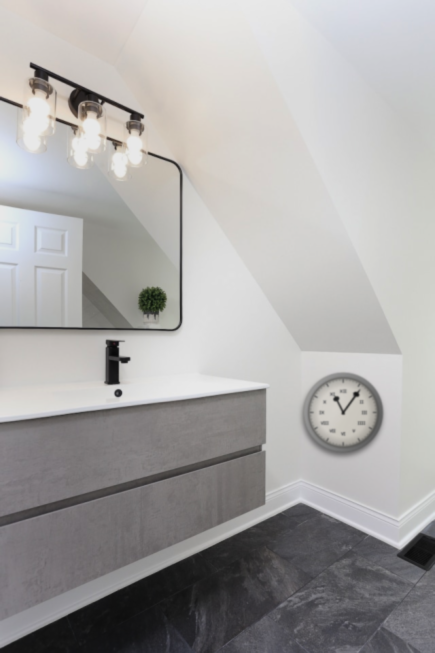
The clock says 11 h 06 min
